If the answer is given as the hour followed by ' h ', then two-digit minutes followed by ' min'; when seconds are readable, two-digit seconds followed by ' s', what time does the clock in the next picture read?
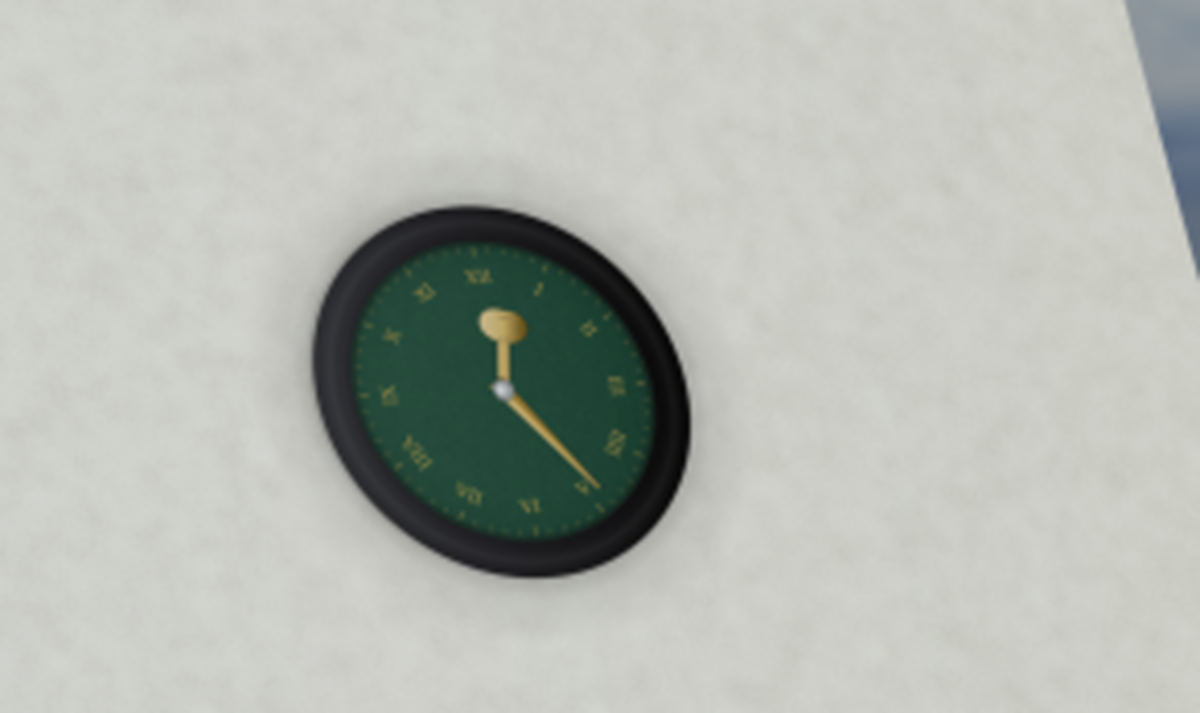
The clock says 12 h 24 min
